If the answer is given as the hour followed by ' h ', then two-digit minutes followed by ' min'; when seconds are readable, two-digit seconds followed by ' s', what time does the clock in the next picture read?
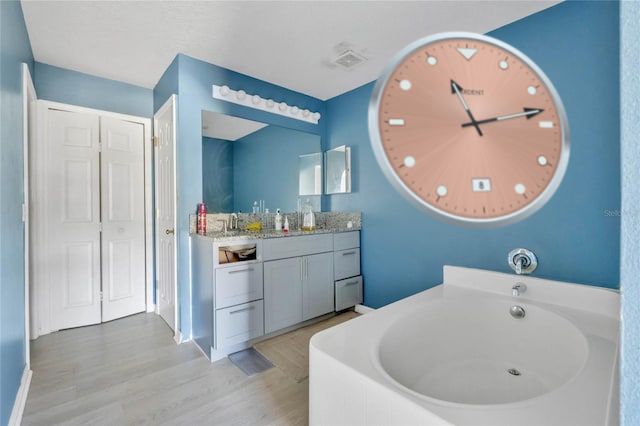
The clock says 11 h 13 min
